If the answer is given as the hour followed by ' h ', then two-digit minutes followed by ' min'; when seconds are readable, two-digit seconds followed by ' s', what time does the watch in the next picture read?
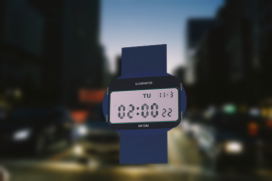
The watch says 2 h 00 min 22 s
